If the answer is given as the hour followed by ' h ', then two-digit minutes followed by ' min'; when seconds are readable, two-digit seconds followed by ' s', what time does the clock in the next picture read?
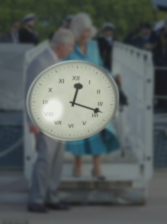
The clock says 12 h 18 min
